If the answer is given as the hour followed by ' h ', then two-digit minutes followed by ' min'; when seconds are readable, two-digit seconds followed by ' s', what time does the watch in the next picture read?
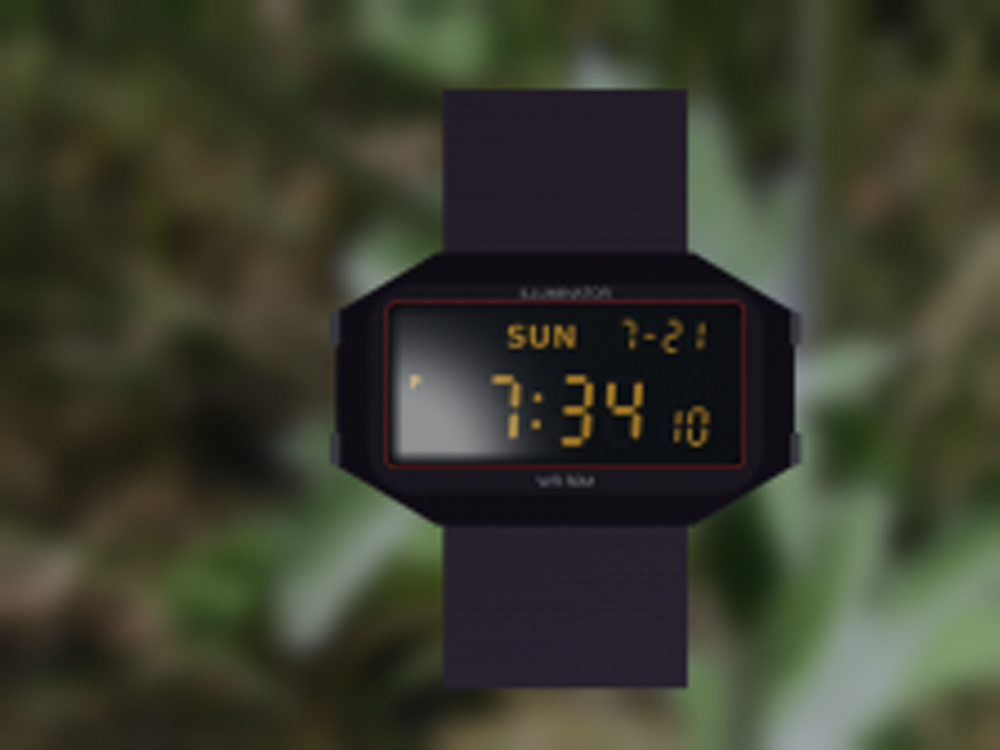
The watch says 7 h 34 min 10 s
